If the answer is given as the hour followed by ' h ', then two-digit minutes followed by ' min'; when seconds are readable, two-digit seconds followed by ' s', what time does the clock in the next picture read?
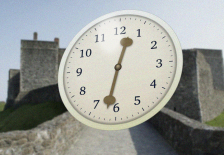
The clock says 12 h 32 min
